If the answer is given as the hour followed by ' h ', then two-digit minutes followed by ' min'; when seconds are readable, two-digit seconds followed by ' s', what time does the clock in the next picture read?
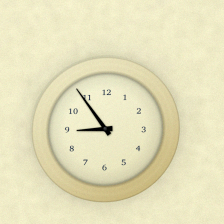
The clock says 8 h 54 min
